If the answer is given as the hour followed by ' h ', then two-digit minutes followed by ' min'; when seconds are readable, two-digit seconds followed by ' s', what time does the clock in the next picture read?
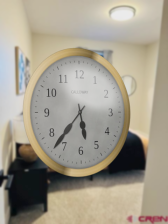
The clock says 5 h 37 min
